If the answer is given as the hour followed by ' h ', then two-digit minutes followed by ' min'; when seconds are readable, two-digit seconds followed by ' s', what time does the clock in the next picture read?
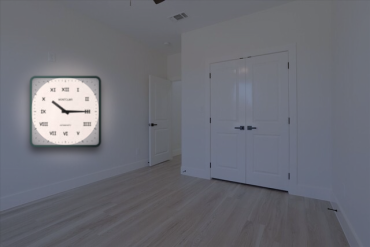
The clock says 10 h 15 min
